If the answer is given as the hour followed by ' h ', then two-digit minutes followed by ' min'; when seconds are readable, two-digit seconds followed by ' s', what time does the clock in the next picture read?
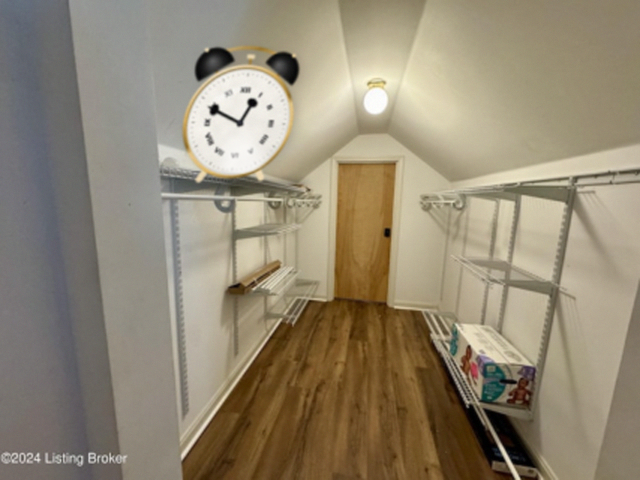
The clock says 12 h 49 min
